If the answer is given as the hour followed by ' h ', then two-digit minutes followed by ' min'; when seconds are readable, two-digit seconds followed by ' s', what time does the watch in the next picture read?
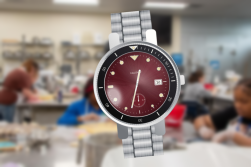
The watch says 12 h 33 min
